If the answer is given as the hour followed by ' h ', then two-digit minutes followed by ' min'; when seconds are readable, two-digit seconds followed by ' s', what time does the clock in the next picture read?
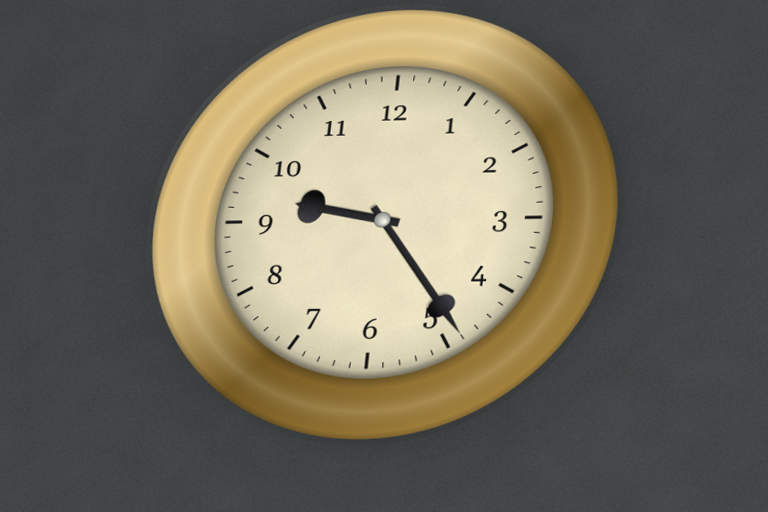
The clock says 9 h 24 min
